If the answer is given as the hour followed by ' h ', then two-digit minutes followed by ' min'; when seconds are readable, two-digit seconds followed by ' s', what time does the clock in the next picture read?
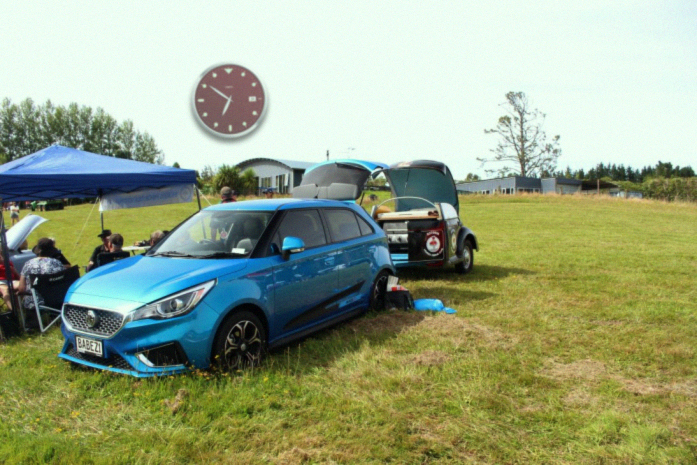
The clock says 6 h 51 min
